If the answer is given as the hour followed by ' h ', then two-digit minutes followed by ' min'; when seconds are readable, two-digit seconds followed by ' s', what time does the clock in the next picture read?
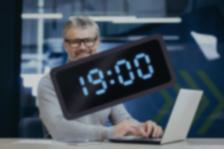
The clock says 19 h 00 min
